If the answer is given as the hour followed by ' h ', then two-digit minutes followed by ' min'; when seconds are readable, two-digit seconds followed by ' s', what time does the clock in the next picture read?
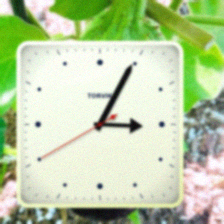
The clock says 3 h 04 min 40 s
